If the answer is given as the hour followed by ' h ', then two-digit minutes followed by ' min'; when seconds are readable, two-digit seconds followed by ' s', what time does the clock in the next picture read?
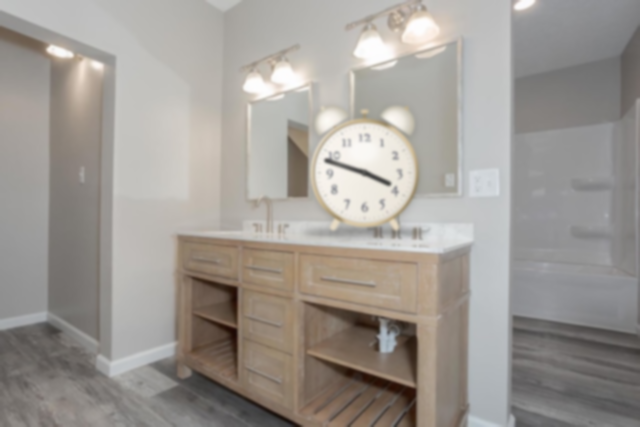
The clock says 3 h 48 min
